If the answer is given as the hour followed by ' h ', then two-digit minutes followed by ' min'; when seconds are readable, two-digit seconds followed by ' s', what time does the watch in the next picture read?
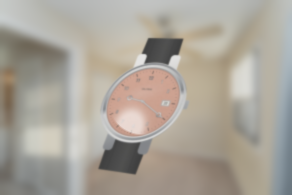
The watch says 9 h 20 min
